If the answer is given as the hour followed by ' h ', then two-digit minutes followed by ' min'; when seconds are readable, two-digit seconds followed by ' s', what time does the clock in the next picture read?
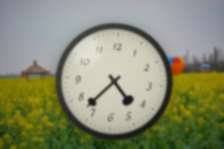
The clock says 4 h 37 min
